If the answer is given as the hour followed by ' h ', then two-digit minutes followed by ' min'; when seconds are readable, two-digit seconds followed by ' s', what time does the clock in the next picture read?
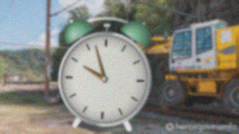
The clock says 9 h 57 min
